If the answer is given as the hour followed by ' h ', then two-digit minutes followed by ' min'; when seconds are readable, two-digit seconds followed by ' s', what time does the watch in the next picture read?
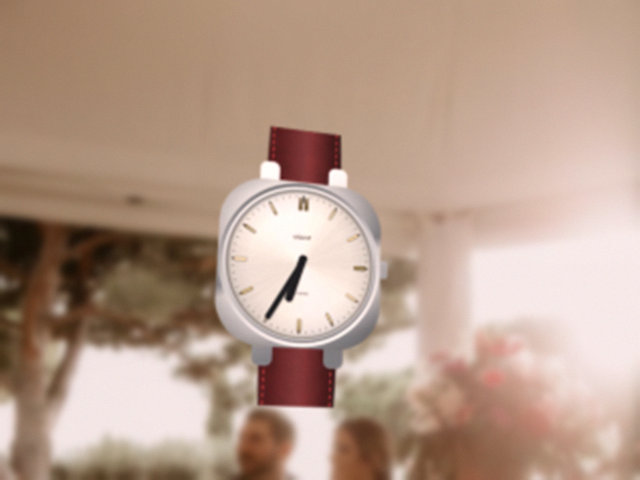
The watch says 6 h 35 min
